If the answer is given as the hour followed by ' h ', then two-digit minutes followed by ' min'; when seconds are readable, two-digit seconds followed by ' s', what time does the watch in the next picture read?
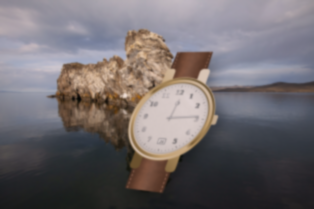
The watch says 12 h 14 min
